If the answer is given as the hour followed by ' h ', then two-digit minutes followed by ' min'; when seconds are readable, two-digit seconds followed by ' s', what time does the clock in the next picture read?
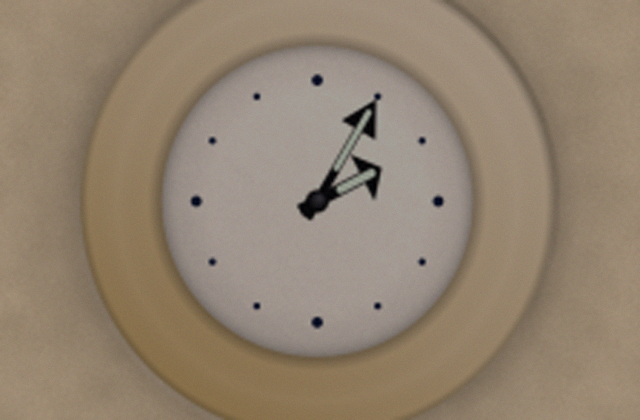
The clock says 2 h 05 min
